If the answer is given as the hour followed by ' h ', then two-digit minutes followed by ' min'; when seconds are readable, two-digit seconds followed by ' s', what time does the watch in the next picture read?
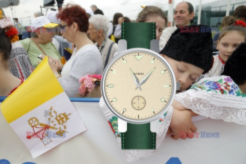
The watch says 11 h 07 min
